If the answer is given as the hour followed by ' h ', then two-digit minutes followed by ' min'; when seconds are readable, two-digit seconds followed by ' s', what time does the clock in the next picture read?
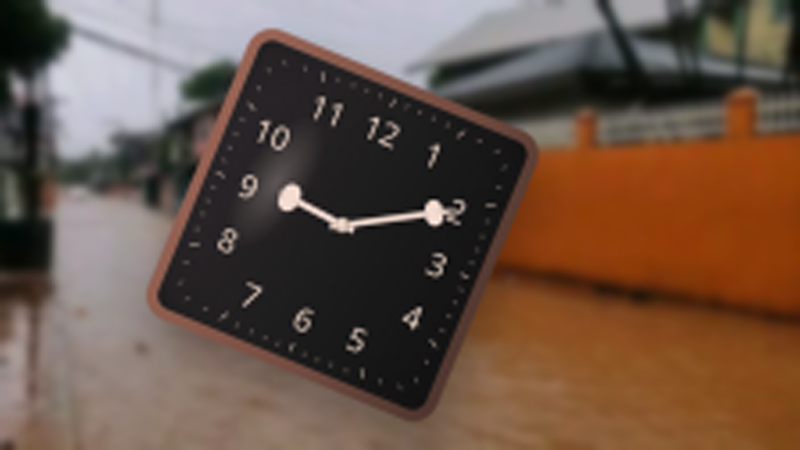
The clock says 9 h 10 min
